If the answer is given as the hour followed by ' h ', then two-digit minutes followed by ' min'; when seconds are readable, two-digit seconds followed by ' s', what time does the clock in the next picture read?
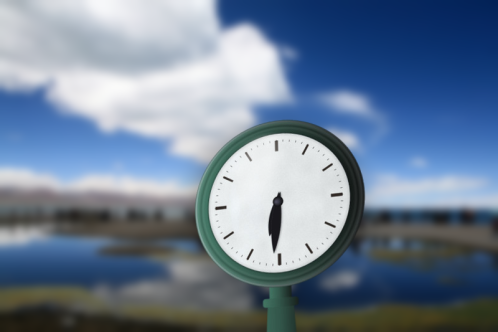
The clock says 6 h 31 min
